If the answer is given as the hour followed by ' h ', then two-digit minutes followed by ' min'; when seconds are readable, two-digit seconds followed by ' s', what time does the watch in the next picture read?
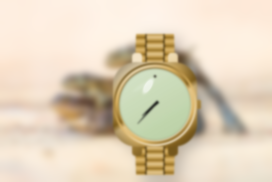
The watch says 7 h 37 min
